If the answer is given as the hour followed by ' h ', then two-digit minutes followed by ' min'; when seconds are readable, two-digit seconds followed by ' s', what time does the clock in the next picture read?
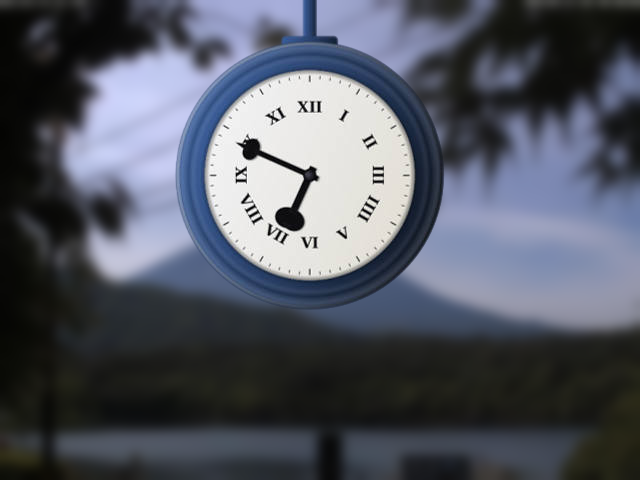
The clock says 6 h 49 min
